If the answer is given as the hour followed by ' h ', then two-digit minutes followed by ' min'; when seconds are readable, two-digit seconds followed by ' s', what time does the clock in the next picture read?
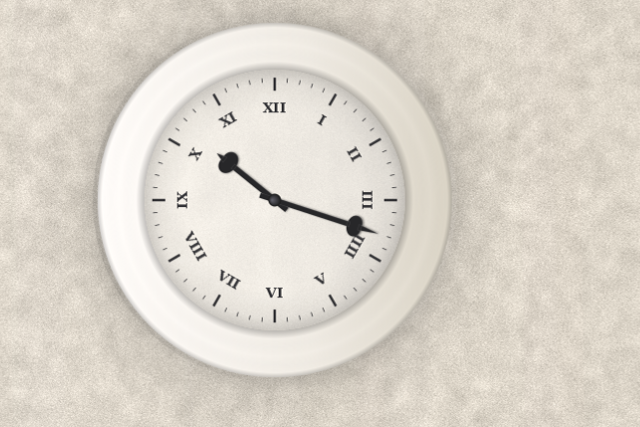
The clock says 10 h 18 min
